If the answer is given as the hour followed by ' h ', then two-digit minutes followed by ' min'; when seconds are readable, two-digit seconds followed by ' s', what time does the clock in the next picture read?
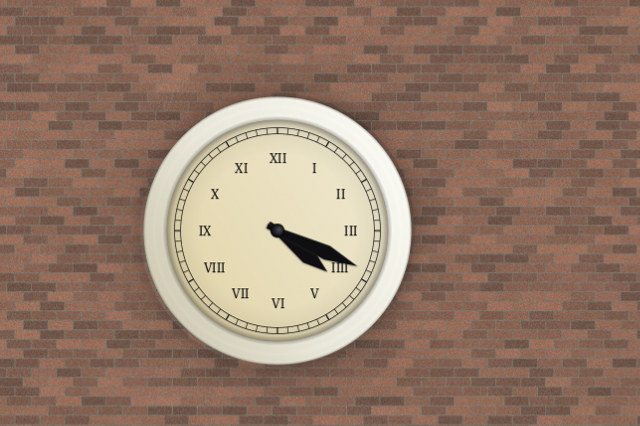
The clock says 4 h 19 min
